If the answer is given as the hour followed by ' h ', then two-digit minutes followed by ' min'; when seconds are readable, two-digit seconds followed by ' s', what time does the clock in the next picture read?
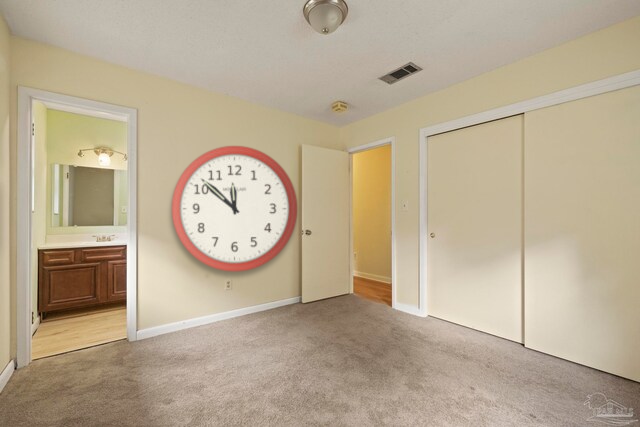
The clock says 11 h 52 min
